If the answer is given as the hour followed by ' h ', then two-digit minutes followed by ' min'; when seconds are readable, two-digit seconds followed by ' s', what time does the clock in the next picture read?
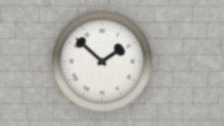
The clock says 1 h 52 min
